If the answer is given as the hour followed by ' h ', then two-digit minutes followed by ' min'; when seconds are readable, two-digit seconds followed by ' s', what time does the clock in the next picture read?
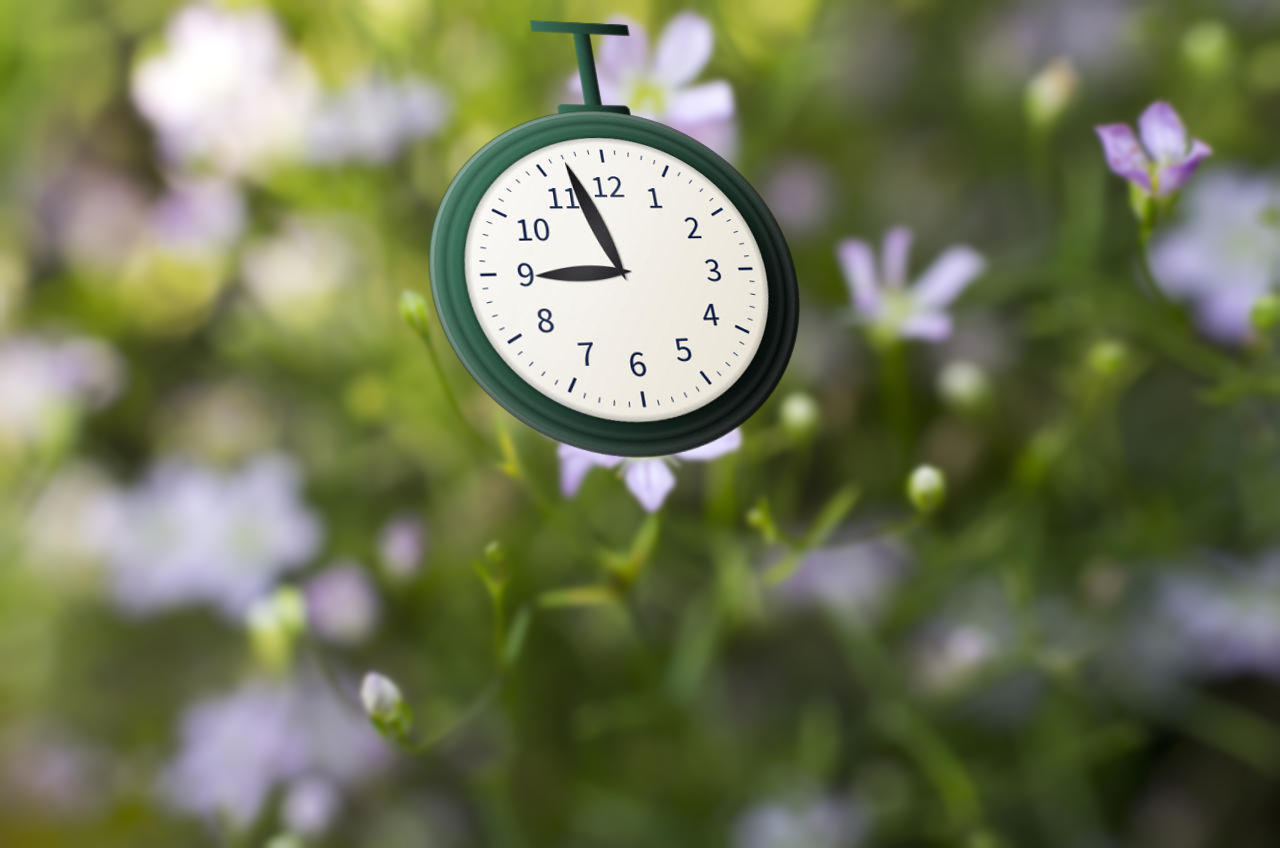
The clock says 8 h 57 min
